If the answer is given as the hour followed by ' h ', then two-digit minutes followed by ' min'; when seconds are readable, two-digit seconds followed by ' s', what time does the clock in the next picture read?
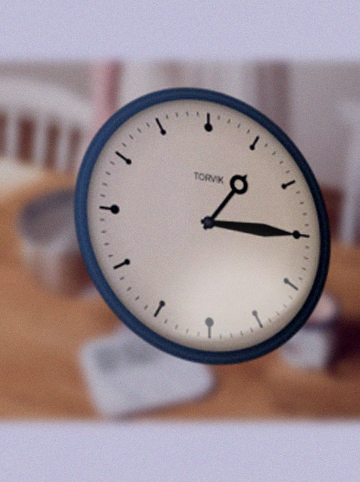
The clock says 1 h 15 min
